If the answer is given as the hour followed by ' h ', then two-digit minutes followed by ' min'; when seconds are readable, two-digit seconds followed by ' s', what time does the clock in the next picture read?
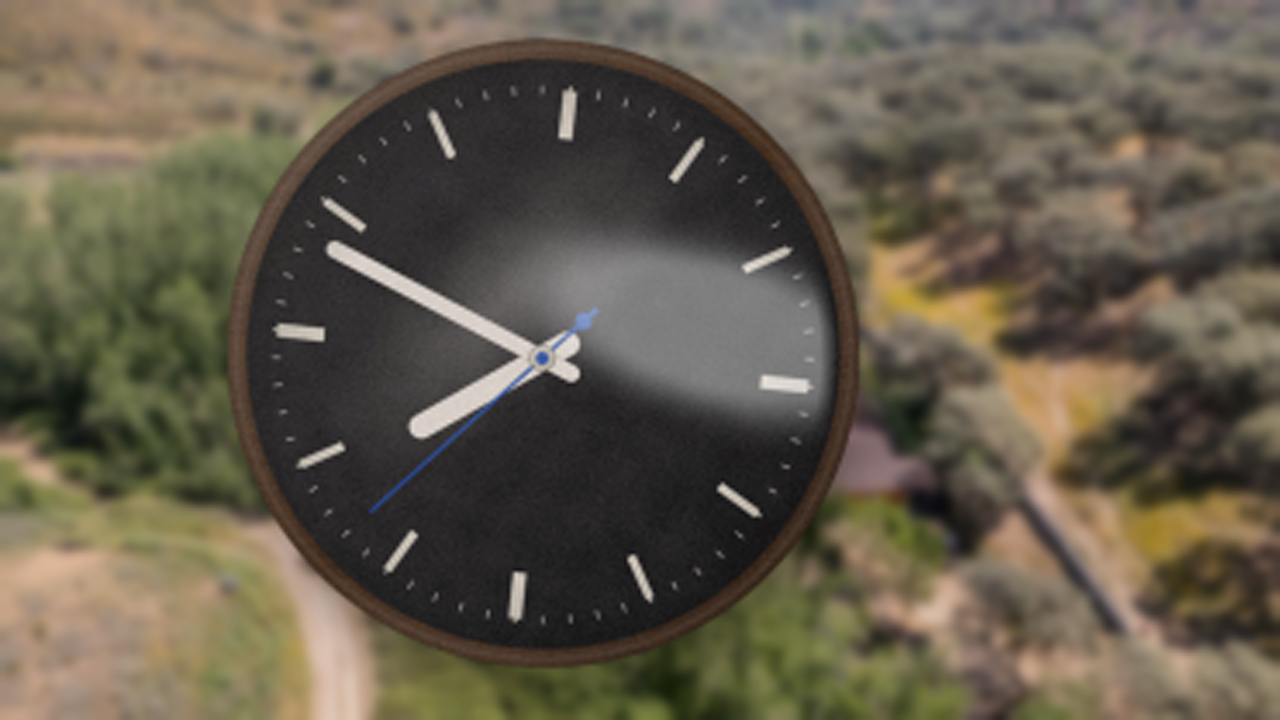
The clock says 7 h 48 min 37 s
